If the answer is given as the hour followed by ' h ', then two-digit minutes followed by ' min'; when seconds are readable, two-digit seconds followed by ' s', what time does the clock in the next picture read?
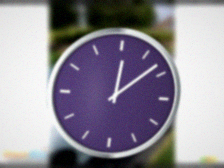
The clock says 12 h 08 min
